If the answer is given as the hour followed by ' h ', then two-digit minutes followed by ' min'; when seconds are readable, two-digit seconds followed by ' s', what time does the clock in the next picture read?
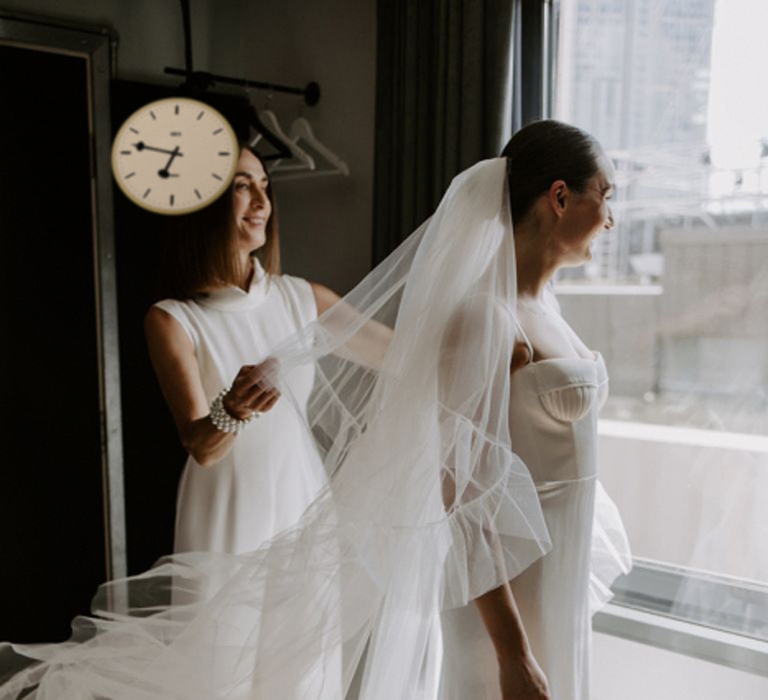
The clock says 6 h 47 min
